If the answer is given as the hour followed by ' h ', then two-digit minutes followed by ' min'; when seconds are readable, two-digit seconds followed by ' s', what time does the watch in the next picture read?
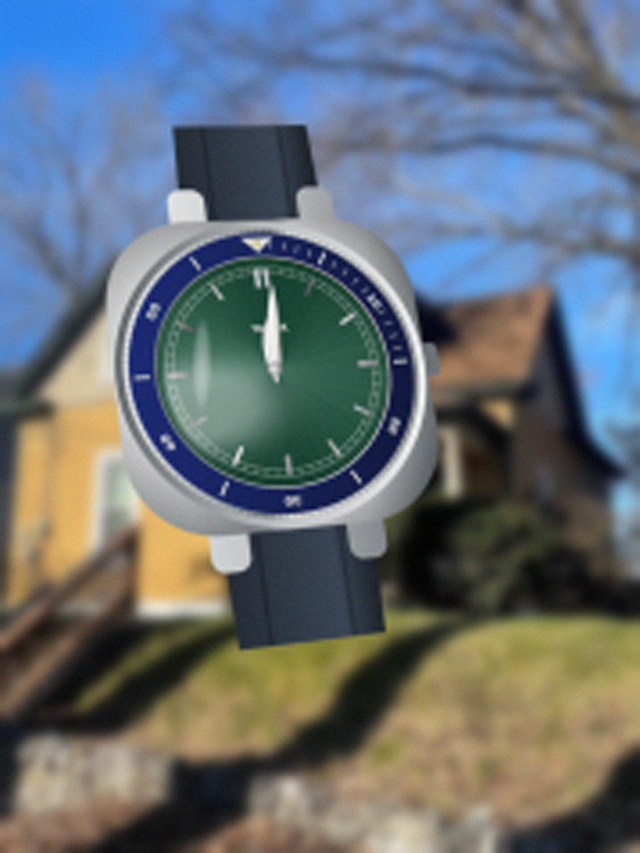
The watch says 12 h 01 min
